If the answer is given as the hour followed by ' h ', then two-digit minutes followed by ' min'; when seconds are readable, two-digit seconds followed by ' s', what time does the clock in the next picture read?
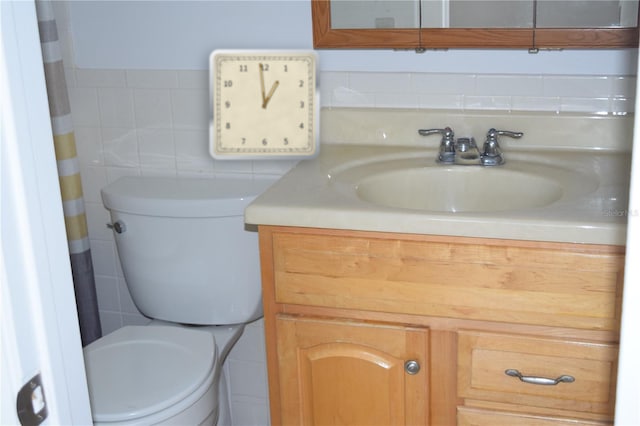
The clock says 12 h 59 min
